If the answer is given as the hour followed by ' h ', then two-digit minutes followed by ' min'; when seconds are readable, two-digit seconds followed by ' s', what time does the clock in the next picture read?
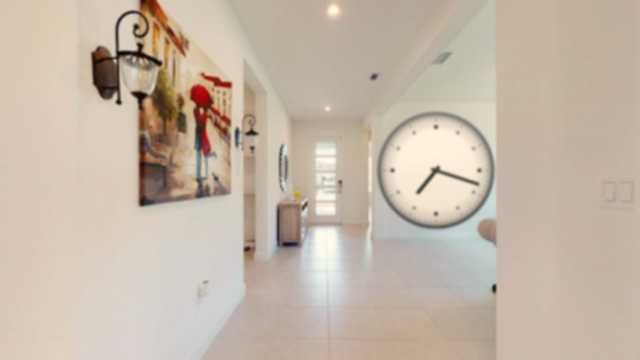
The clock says 7 h 18 min
